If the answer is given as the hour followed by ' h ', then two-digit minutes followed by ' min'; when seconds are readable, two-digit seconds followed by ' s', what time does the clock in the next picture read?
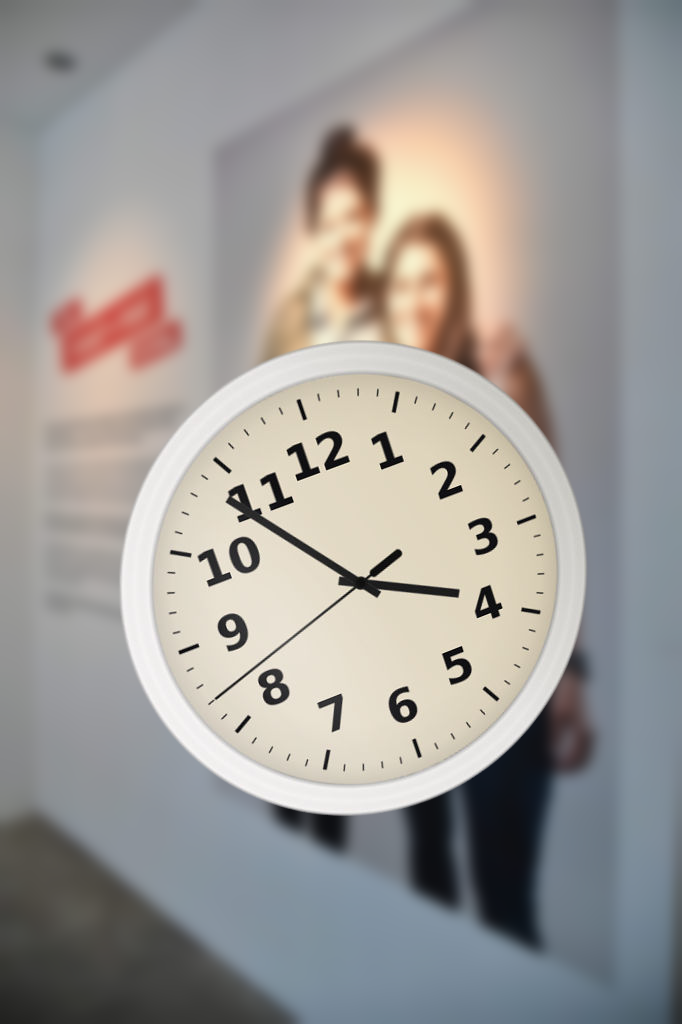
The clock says 3 h 53 min 42 s
